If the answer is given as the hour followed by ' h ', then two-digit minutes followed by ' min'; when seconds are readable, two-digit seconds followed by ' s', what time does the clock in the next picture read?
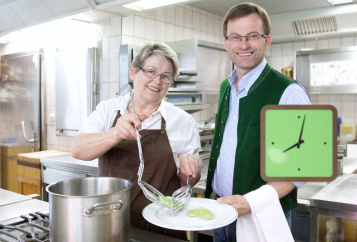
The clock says 8 h 02 min
